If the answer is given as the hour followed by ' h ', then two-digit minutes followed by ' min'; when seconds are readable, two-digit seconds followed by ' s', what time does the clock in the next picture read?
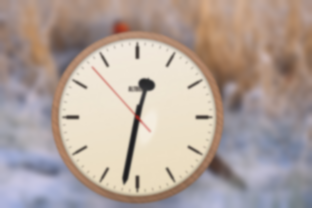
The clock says 12 h 31 min 53 s
